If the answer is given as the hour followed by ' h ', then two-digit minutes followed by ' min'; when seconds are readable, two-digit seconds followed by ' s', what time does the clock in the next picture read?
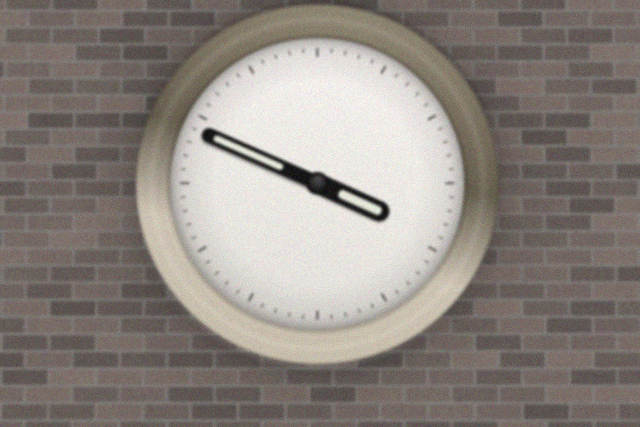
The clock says 3 h 49 min
